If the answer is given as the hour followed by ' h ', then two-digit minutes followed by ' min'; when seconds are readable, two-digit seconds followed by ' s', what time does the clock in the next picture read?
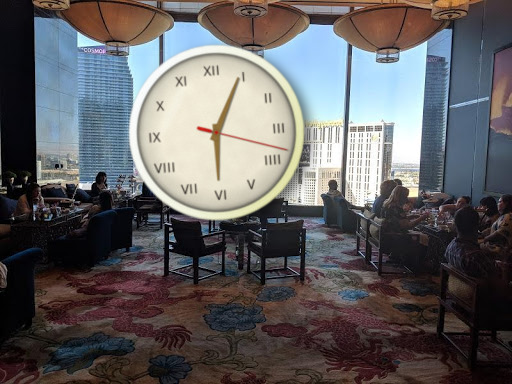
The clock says 6 h 04 min 18 s
